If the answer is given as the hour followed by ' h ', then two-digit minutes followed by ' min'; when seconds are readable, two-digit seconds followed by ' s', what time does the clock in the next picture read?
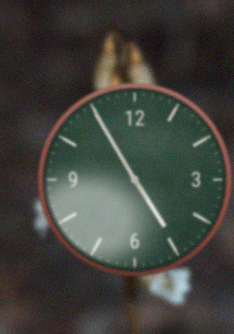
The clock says 4 h 54 min 55 s
